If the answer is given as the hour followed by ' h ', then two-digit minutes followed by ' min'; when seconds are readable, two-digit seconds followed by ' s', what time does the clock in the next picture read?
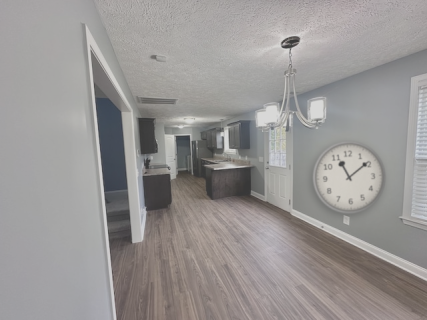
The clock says 11 h 09 min
